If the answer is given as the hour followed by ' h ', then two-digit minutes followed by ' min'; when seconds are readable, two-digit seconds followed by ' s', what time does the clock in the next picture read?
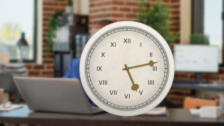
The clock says 5 h 13 min
